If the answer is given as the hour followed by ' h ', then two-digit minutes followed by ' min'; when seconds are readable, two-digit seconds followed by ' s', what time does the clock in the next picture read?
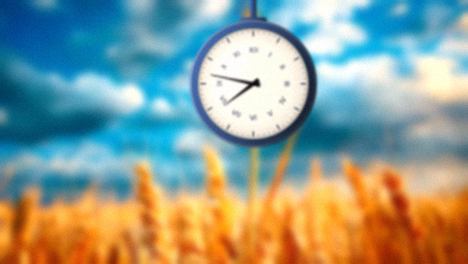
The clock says 7 h 47 min
